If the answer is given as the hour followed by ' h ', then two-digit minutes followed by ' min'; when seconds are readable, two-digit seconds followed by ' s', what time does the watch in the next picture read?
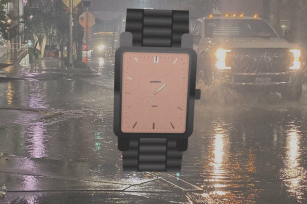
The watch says 1 h 34 min
